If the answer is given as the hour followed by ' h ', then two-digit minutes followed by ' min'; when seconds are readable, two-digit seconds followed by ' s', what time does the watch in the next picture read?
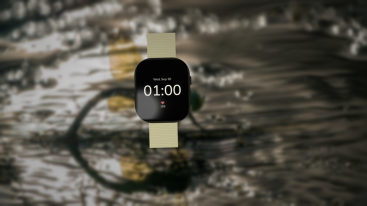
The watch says 1 h 00 min
